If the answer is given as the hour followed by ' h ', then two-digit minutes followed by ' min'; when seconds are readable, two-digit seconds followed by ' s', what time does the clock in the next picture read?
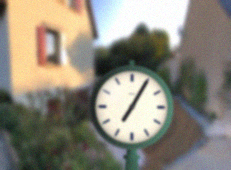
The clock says 7 h 05 min
